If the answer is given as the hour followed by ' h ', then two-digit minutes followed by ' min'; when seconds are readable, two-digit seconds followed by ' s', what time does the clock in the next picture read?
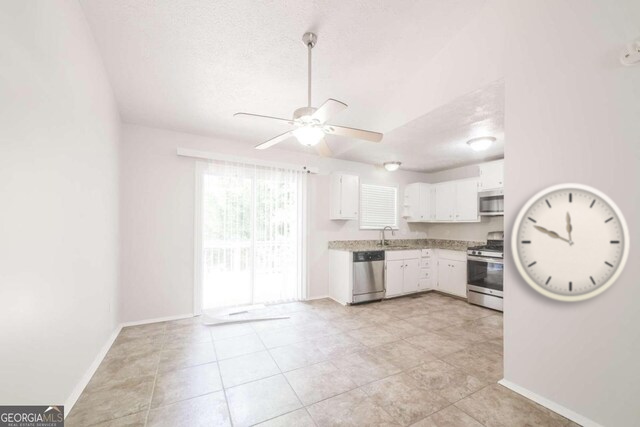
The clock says 11 h 49 min
